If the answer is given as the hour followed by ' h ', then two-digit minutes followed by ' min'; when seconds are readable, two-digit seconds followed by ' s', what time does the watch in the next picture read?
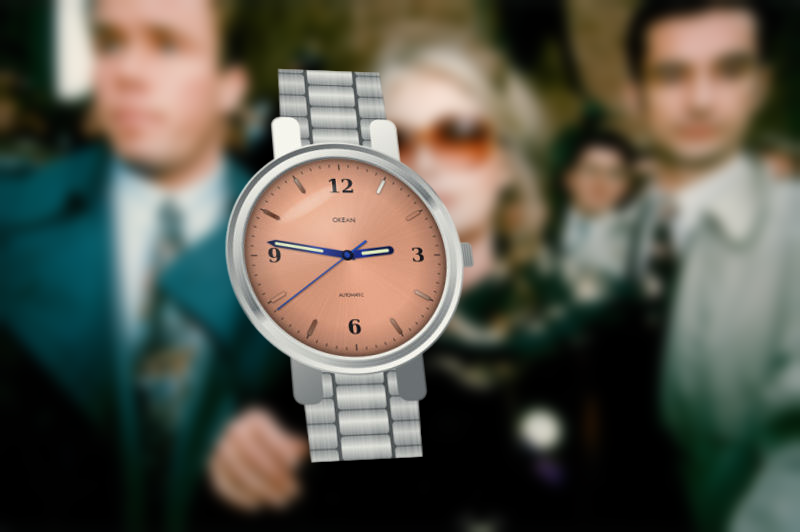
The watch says 2 h 46 min 39 s
